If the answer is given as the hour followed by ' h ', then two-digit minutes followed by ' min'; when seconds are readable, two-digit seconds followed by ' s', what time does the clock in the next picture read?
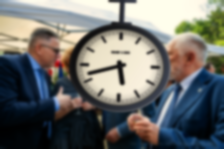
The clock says 5 h 42 min
